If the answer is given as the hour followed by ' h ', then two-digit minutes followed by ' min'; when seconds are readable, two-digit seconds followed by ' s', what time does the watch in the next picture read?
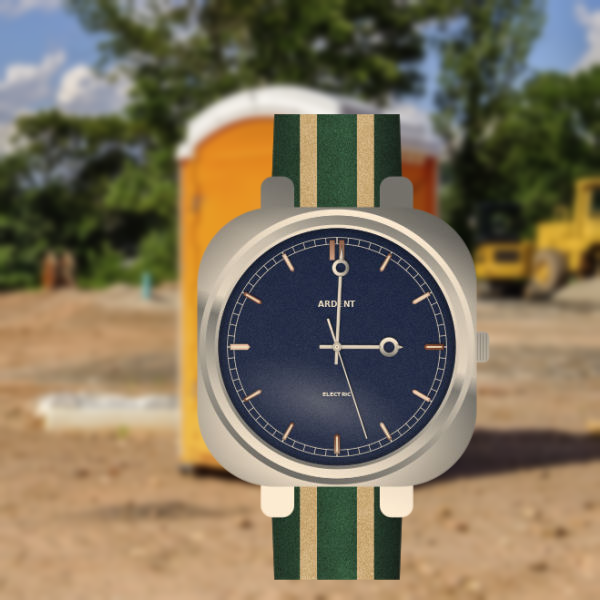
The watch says 3 h 00 min 27 s
